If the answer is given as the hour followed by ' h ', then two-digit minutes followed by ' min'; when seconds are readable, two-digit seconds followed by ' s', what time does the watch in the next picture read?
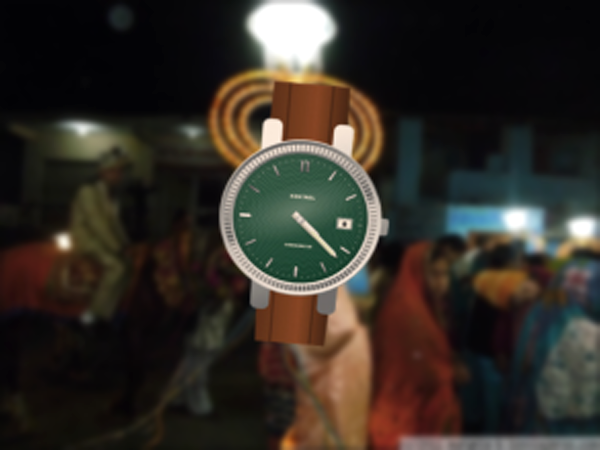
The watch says 4 h 22 min
